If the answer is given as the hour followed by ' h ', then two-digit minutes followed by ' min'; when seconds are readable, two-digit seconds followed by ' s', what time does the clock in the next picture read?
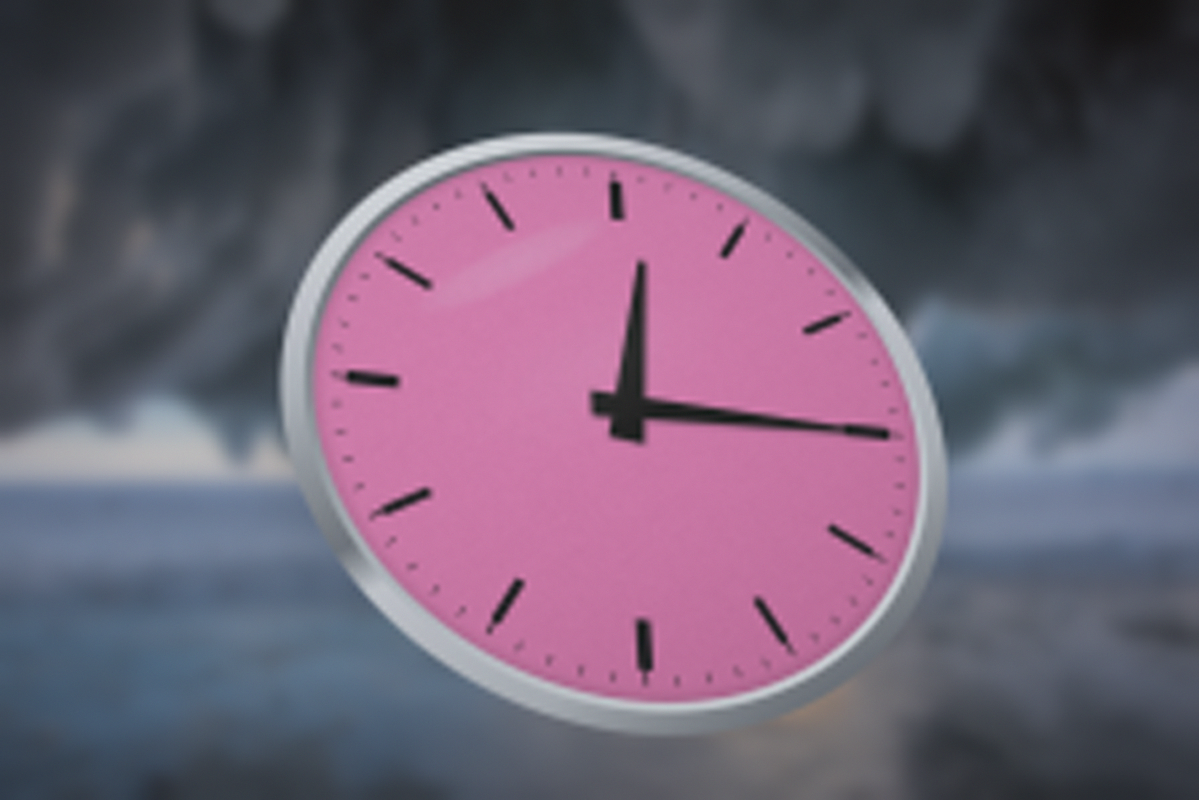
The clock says 12 h 15 min
